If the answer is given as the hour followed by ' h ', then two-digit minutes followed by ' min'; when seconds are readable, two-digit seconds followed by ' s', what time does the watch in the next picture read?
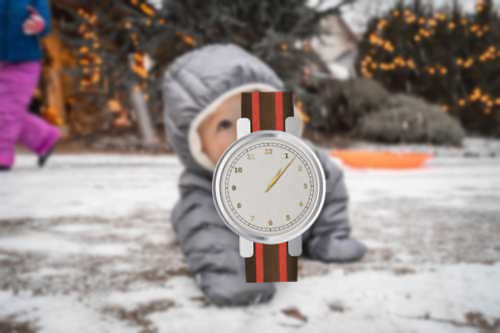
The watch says 1 h 07 min
